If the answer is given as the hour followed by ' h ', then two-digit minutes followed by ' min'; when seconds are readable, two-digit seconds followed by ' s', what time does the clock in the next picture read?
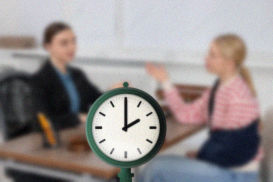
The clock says 2 h 00 min
